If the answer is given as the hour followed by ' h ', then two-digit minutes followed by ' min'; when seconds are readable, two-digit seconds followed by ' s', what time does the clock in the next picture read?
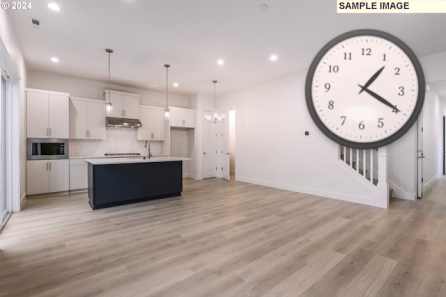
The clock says 1 h 20 min
